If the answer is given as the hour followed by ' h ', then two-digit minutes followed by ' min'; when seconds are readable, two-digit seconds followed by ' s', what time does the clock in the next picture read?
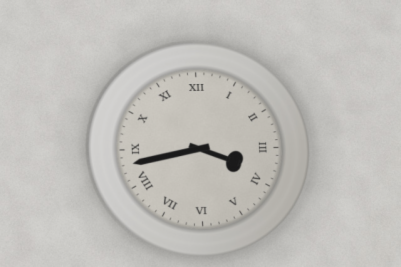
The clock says 3 h 43 min
